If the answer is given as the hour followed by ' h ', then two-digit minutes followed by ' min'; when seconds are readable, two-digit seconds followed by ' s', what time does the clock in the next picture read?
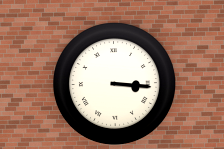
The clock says 3 h 16 min
